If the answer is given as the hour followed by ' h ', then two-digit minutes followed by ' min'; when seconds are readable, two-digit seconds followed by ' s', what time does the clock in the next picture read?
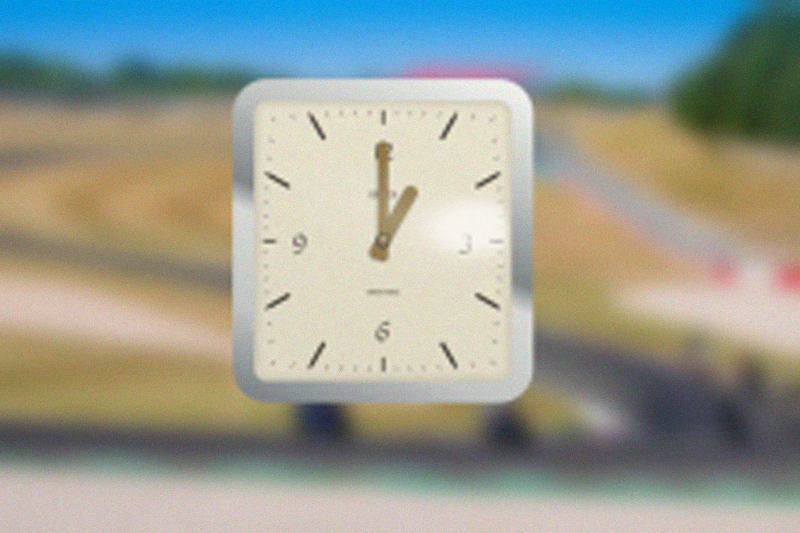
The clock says 1 h 00 min
